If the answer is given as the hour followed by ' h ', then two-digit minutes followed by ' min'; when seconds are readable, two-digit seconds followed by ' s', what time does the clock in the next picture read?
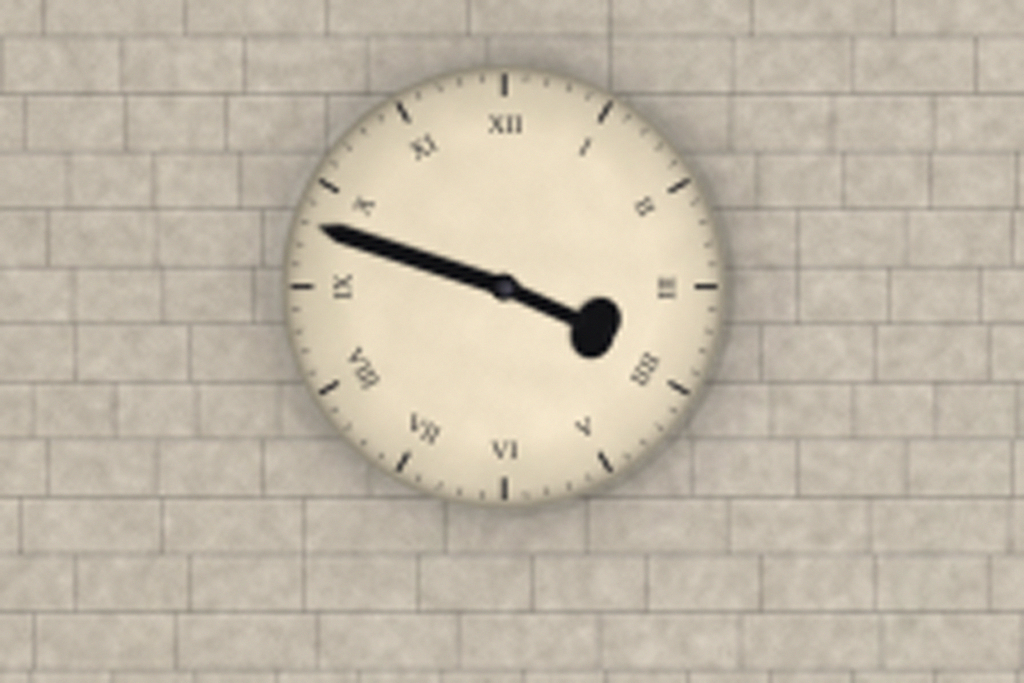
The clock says 3 h 48 min
